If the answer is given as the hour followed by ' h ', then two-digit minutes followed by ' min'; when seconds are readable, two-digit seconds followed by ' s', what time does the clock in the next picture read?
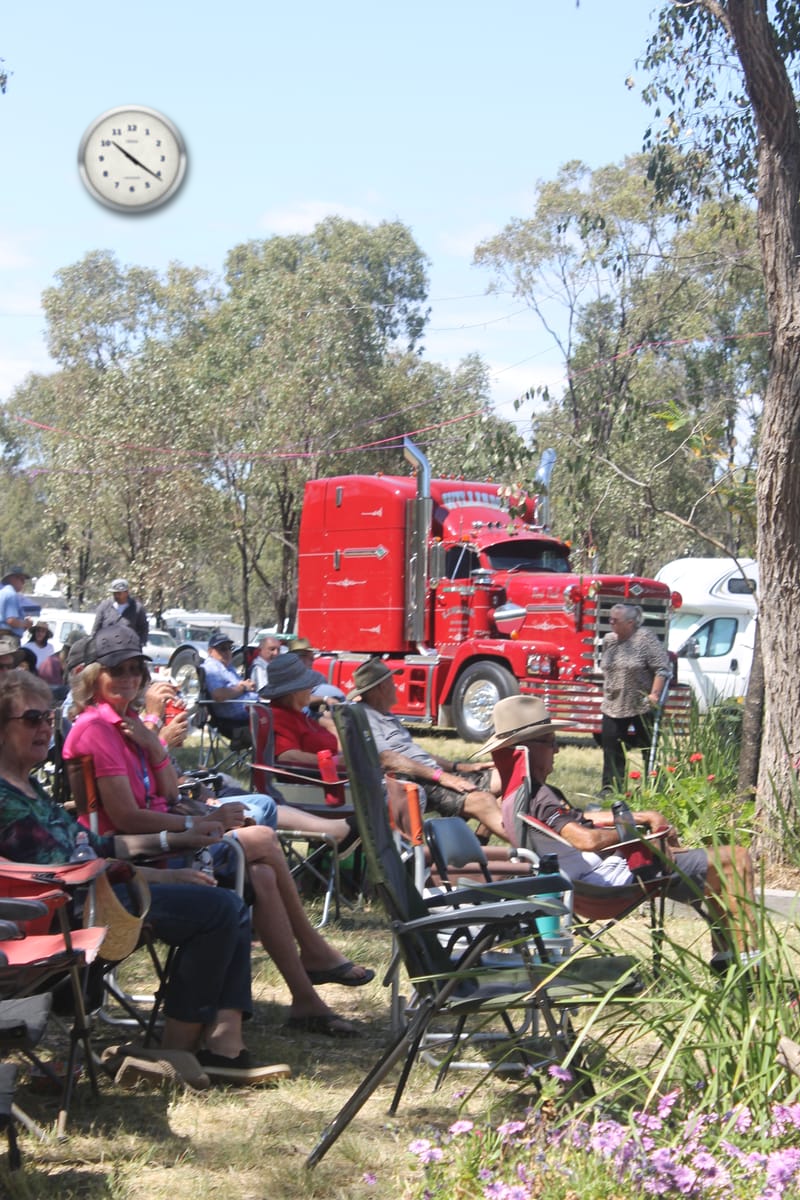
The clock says 10 h 21 min
